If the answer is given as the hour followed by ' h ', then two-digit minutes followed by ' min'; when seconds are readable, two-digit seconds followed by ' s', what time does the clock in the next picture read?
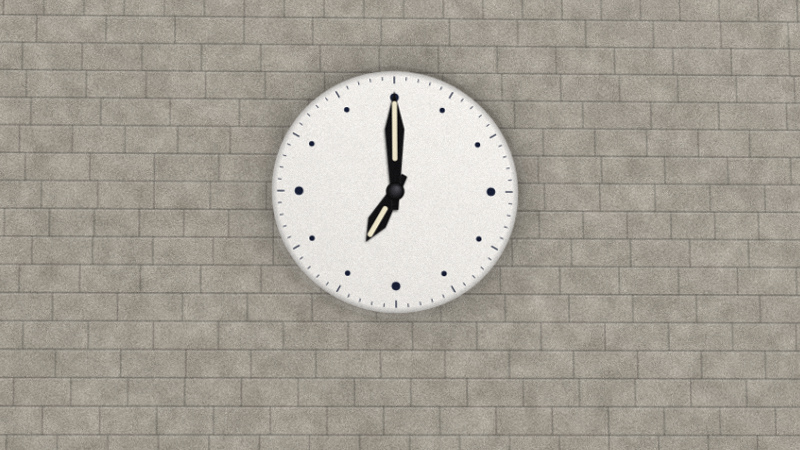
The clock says 7 h 00 min
